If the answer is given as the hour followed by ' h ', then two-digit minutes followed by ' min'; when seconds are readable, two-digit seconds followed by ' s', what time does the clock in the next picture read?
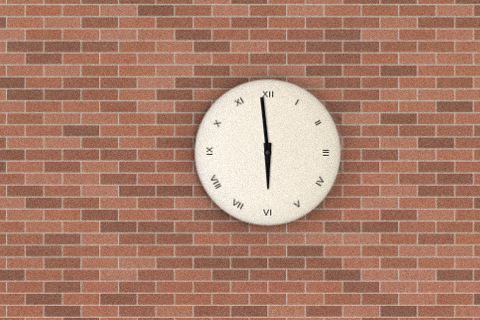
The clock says 5 h 59 min
